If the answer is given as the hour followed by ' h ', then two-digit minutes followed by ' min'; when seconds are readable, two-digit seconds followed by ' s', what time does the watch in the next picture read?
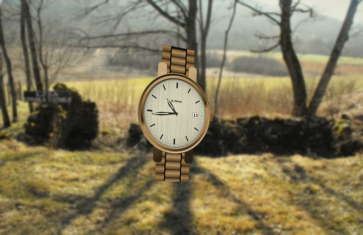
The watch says 10 h 44 min
